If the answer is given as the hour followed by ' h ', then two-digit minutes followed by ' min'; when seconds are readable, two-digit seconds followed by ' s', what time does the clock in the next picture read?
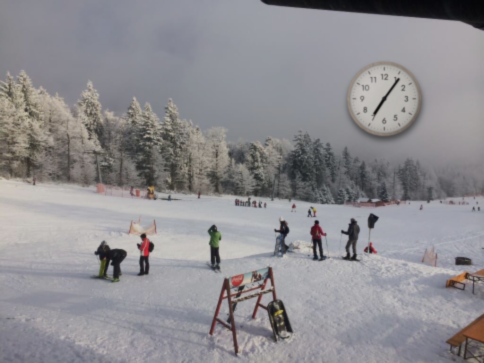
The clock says 7 h 06 min
